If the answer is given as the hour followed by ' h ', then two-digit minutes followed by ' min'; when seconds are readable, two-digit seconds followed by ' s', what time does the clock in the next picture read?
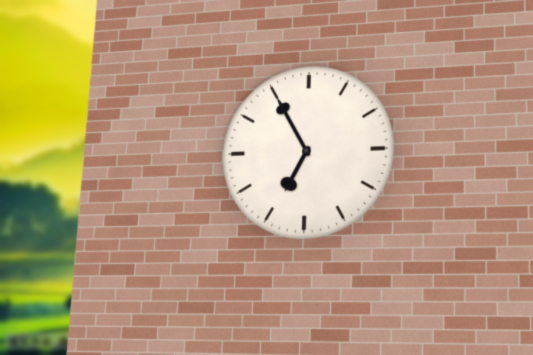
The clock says 6 h 55 min
